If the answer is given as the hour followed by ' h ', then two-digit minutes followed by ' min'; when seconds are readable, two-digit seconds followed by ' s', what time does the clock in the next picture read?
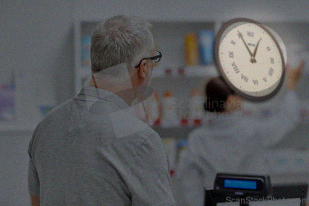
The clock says 12 h 55 min
